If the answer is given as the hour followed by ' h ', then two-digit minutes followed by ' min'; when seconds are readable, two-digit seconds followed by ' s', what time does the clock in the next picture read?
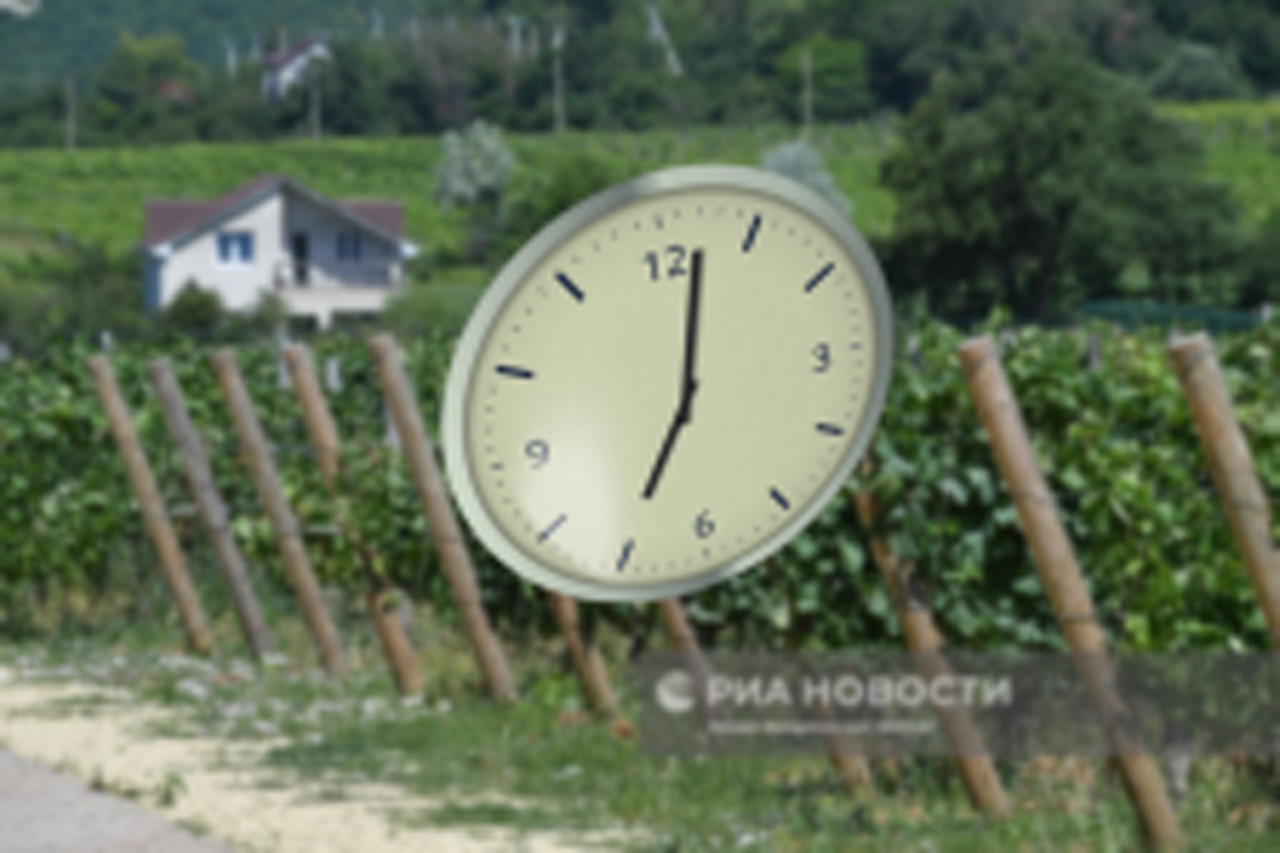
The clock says 7 h 02 min
